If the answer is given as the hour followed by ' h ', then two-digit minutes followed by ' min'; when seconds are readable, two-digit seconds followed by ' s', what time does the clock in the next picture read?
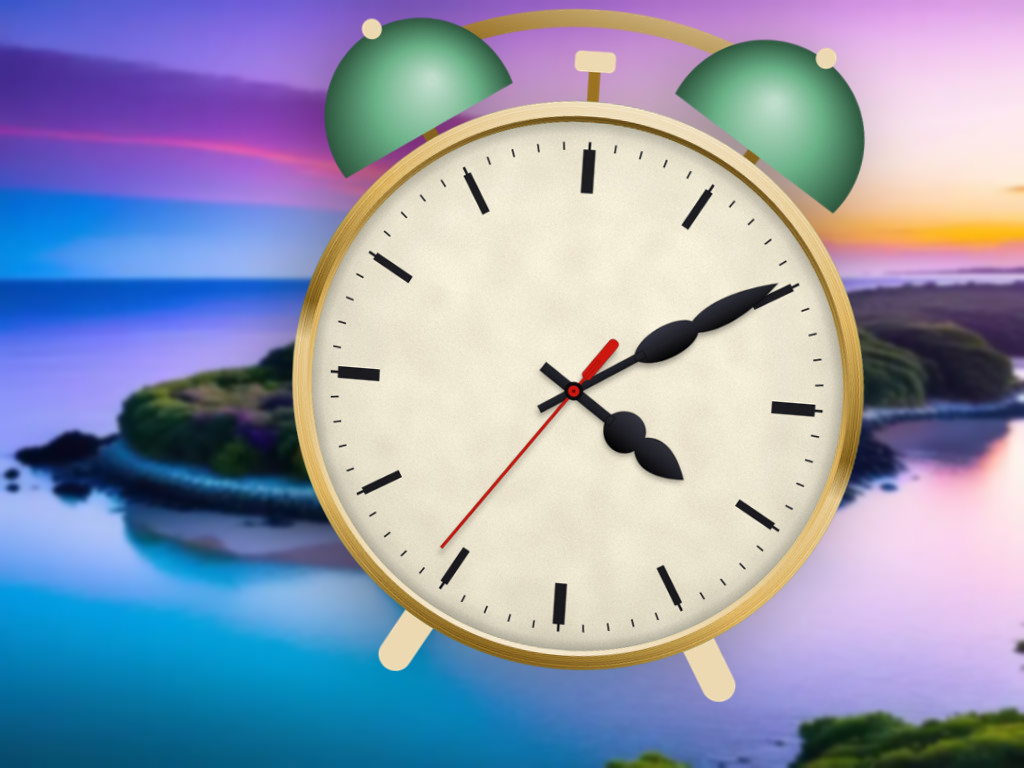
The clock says 4 h 09 min 36 s
